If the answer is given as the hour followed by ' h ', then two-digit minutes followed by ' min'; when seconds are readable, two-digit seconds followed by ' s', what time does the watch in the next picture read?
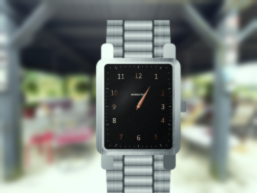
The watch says 1 h 05 min
